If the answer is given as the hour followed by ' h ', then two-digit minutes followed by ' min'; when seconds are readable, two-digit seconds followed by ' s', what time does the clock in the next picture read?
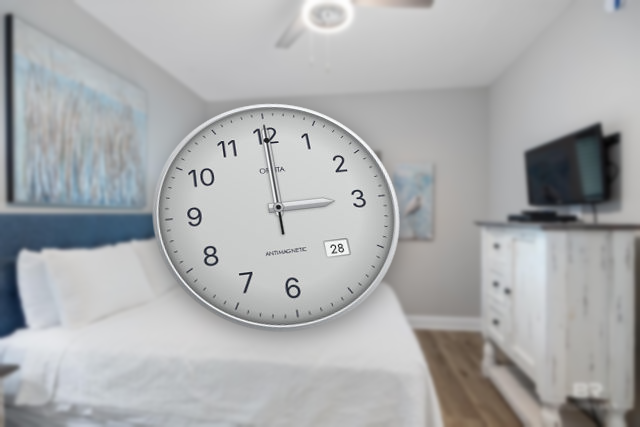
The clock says 3 h 00 min 00 s
